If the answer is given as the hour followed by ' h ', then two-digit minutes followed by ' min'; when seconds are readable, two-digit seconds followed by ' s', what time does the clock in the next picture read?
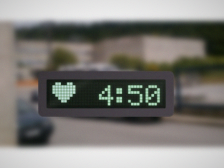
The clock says 4 h 50 min
